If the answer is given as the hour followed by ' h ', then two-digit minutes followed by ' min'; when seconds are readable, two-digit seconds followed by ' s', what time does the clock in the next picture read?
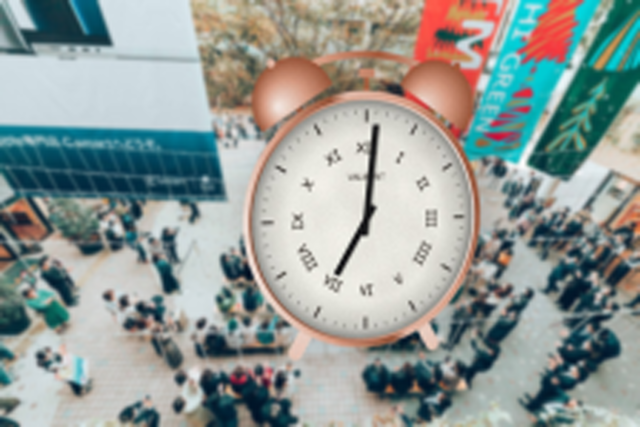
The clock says 7 h 01 min
